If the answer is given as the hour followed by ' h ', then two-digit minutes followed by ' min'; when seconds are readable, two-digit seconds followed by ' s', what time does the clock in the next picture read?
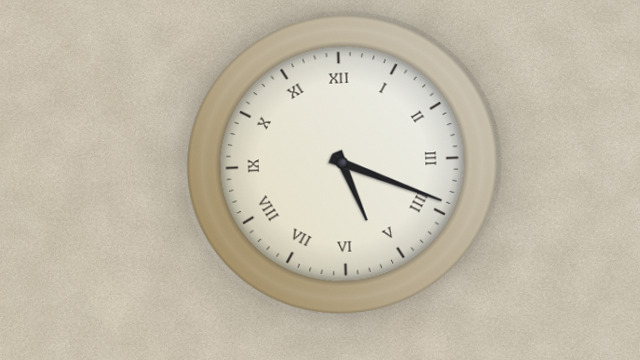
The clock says 5 h 19 min
